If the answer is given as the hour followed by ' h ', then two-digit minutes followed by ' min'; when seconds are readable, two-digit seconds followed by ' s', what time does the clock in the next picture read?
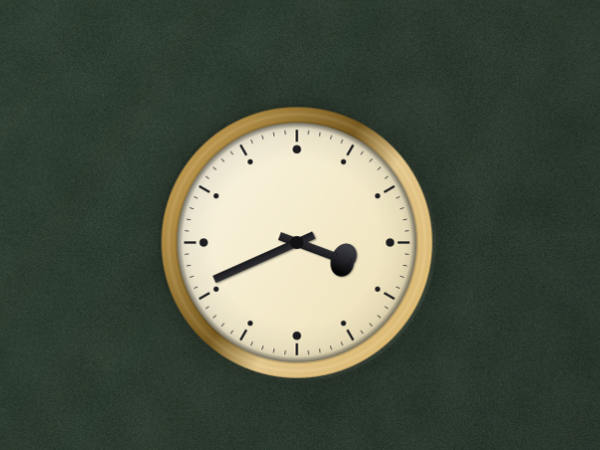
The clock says 3 h 41 min
